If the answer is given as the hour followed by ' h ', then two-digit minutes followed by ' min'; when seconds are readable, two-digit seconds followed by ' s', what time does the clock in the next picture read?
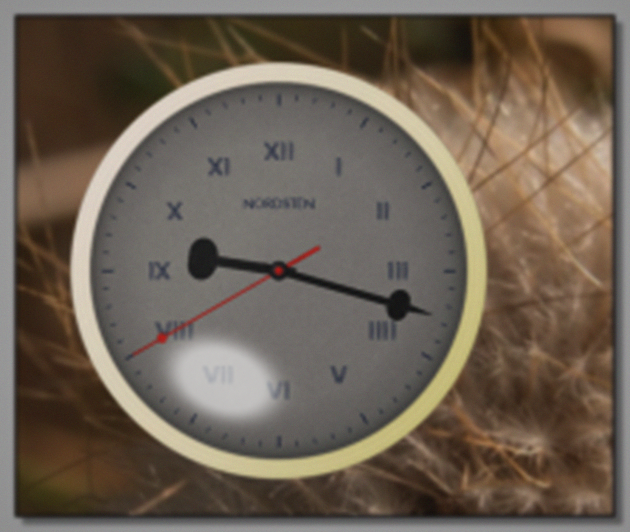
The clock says 9 h 17 min 40 s
